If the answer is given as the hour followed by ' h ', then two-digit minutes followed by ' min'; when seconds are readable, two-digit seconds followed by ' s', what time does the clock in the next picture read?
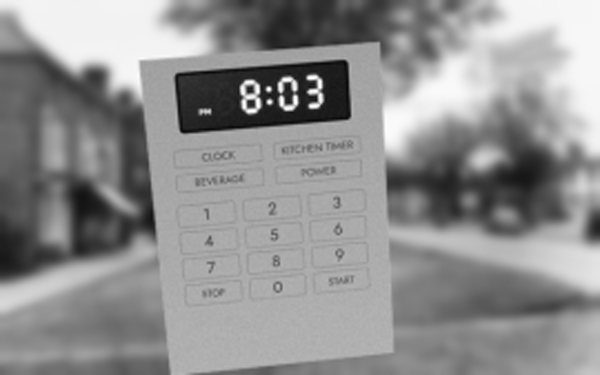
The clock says 8 h 03 min
